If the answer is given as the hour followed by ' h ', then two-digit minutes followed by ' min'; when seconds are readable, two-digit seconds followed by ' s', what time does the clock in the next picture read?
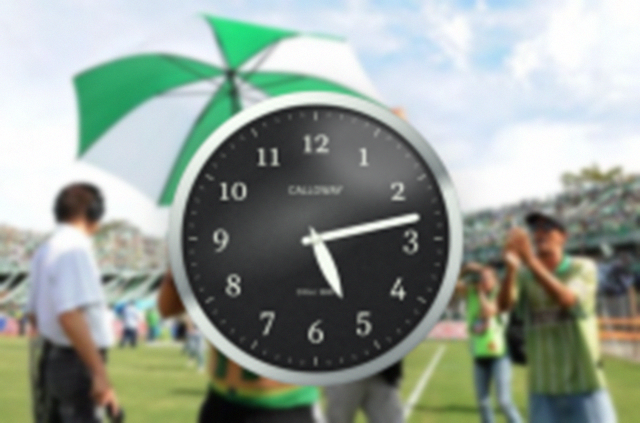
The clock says 5 h 13 min
